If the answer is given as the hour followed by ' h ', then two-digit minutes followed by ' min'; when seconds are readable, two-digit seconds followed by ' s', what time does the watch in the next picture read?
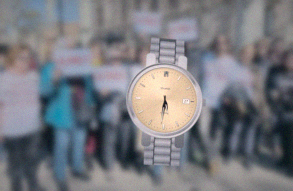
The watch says 5 h 31 min
